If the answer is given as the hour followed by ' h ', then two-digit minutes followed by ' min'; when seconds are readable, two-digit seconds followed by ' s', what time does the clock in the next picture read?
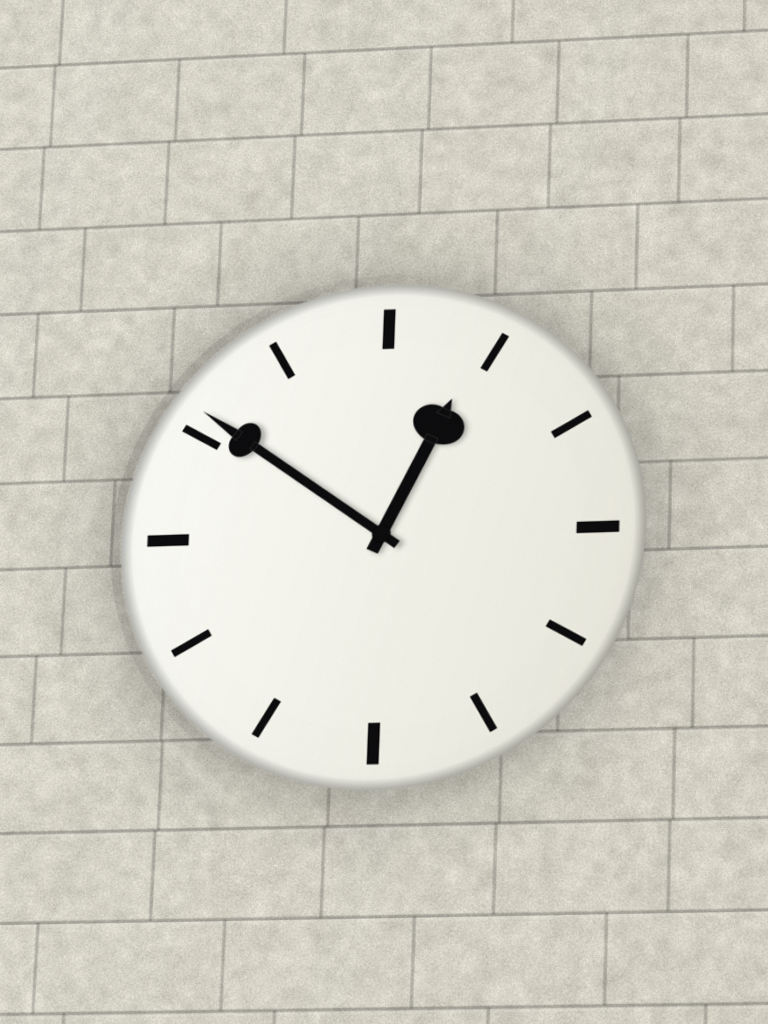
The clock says 12 h 51 min
